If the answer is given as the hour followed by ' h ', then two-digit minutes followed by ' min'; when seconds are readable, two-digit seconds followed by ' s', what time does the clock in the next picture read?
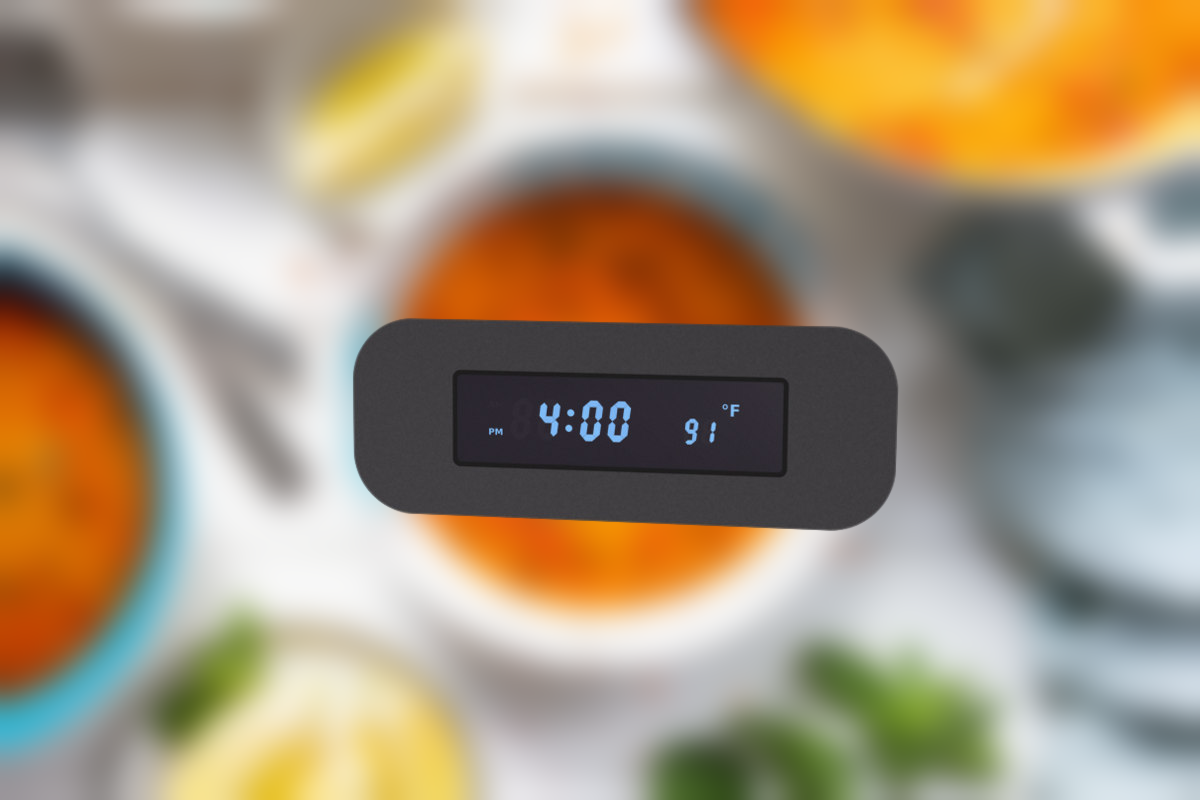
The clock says 4 h 00 min
